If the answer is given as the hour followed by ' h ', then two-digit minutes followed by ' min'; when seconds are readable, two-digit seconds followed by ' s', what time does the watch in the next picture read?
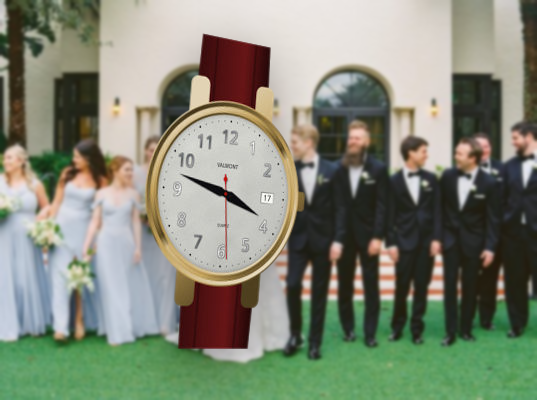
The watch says 3 h 47 min 29 s
